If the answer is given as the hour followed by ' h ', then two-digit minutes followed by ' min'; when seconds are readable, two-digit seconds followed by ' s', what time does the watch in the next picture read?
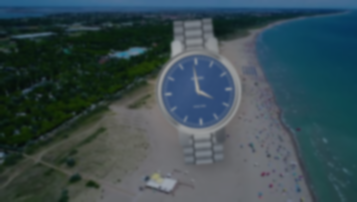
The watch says 3 h 59 min
